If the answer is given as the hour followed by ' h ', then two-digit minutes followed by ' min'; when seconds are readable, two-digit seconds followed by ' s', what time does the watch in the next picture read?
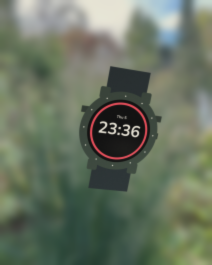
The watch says 23 h 36 min
